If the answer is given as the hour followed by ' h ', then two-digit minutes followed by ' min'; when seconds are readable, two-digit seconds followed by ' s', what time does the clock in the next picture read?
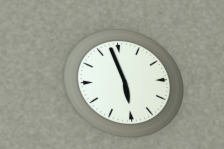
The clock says 5 h 58 min
